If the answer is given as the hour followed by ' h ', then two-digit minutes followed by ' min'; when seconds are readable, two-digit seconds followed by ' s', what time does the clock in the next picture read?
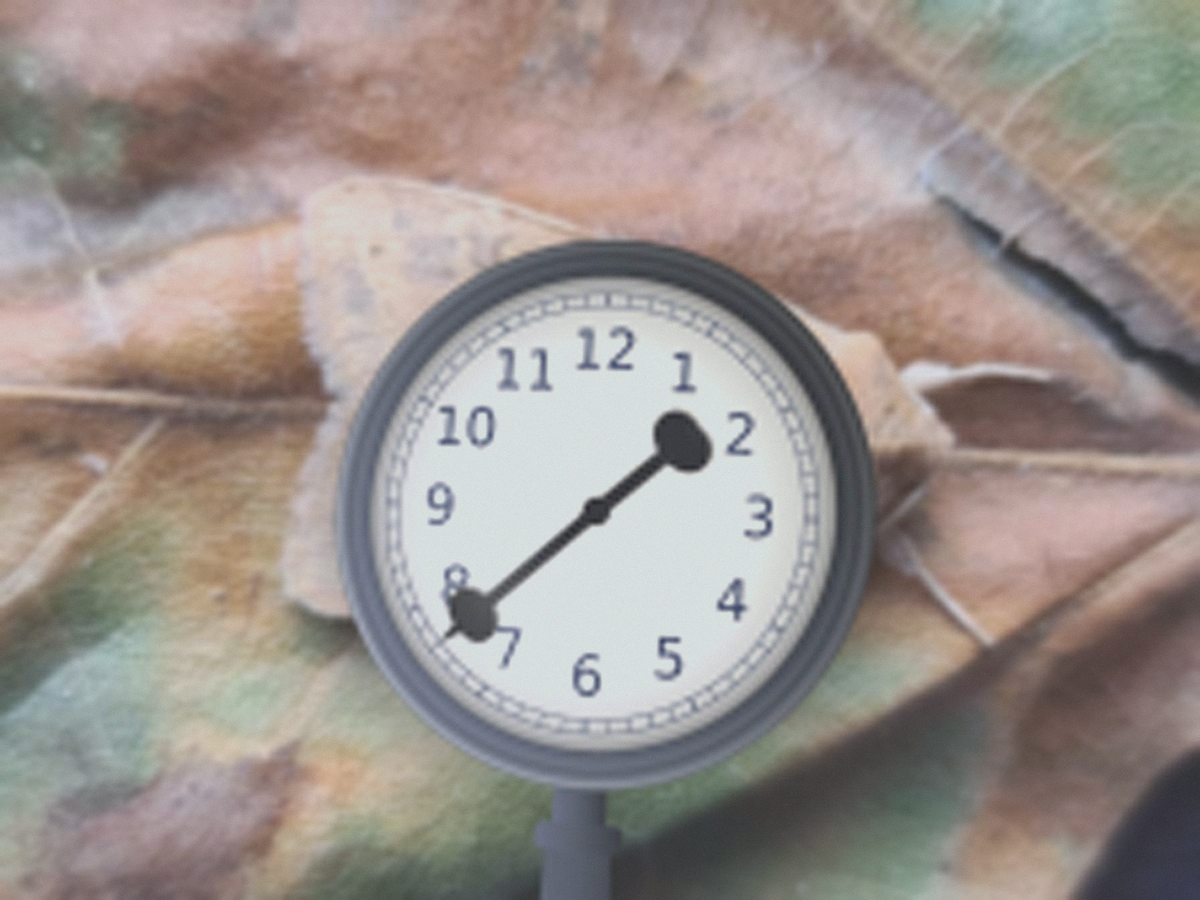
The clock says 1 h 38 min
